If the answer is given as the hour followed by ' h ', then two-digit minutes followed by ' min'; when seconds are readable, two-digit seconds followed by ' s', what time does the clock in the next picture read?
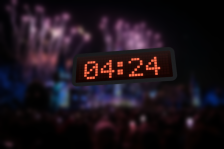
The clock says 4 h 24 min
